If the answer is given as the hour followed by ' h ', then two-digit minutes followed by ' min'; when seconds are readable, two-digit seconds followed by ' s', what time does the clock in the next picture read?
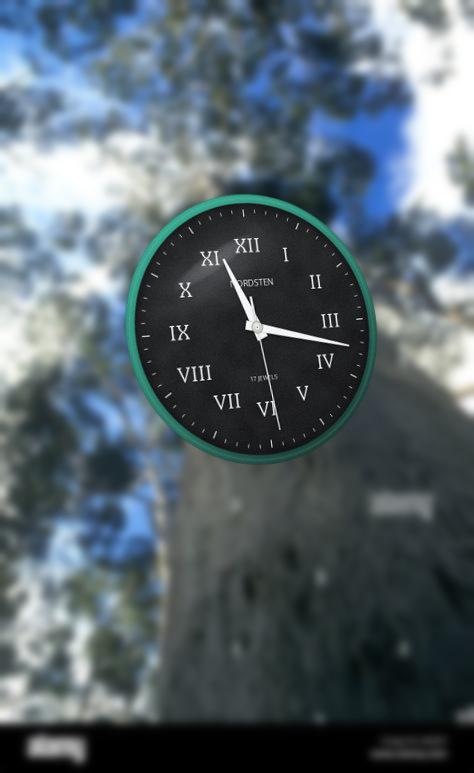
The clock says 11 h 17 min 29 s
